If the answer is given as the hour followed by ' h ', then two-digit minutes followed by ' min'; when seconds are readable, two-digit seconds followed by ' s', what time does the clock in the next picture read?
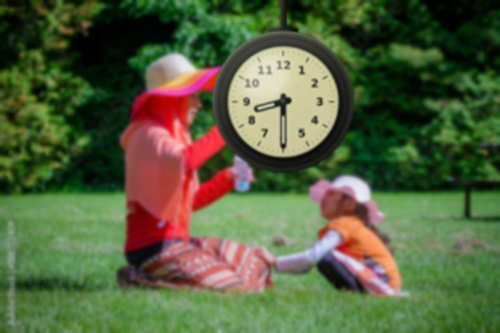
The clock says 8 h 30 min
